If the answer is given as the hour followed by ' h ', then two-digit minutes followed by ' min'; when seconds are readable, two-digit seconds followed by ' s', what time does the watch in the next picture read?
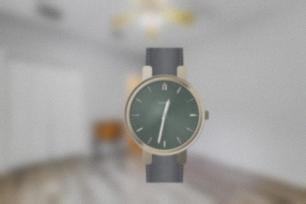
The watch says 12 h 32 min
